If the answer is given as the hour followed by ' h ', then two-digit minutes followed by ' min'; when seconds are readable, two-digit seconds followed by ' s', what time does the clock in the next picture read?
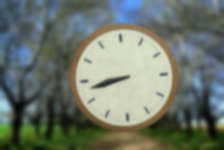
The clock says 8 h 43 min
